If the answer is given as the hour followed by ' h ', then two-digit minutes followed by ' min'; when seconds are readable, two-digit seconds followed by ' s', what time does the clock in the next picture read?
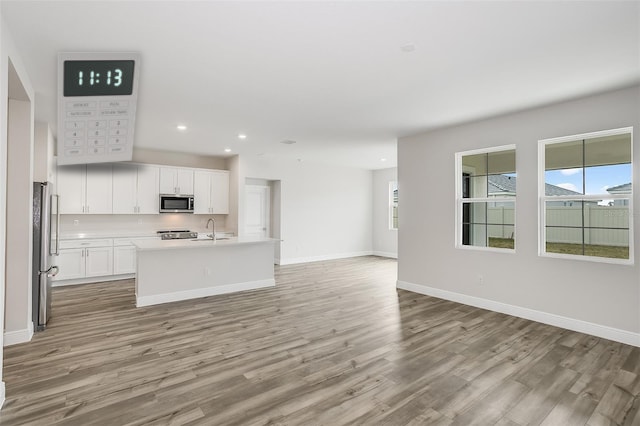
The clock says 11 h 13 min
